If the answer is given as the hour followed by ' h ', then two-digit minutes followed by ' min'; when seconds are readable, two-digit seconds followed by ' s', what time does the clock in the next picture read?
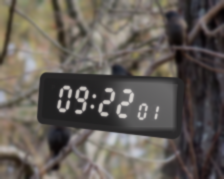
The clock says 9 h 22 min 01 s
